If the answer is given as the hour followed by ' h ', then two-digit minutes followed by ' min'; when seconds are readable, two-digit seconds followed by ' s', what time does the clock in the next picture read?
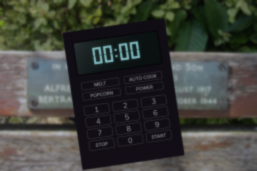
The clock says 0 h 00 min
